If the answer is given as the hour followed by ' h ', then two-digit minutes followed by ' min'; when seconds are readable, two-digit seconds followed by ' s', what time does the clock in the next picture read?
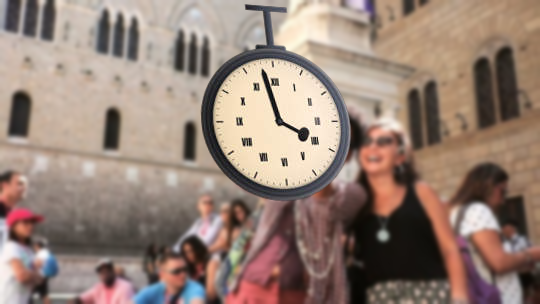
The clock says 3 h 58 min
